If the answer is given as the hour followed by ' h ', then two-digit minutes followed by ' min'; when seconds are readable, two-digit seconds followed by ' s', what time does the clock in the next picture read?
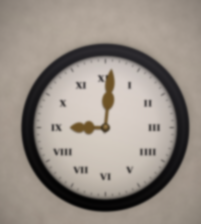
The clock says 9 h 01 min
